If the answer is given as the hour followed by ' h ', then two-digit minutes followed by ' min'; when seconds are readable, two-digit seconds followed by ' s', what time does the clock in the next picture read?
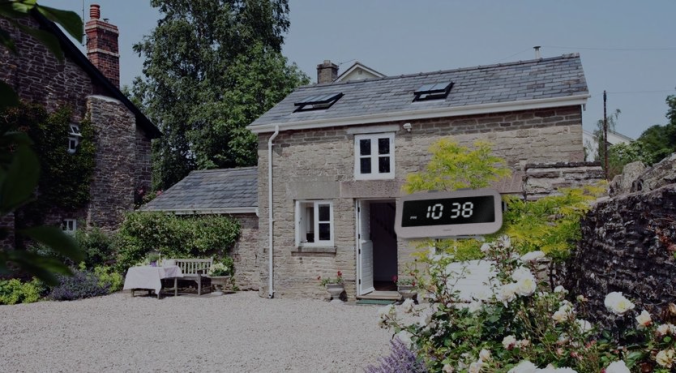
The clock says 10 h 38 min
